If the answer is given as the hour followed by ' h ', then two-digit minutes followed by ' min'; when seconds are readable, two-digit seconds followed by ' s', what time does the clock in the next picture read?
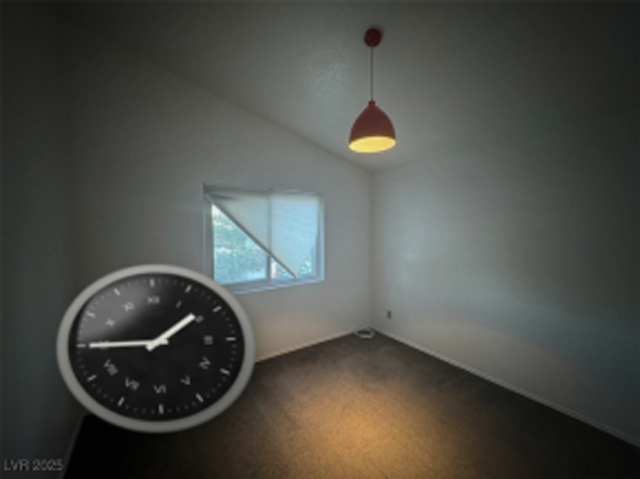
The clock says 1 h 45 min
